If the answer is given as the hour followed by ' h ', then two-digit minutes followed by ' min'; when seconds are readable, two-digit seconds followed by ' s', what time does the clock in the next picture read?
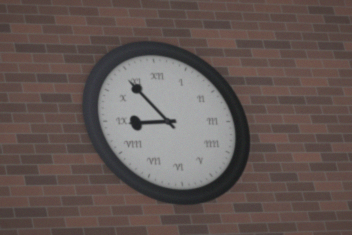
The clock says 8 h 54 min
